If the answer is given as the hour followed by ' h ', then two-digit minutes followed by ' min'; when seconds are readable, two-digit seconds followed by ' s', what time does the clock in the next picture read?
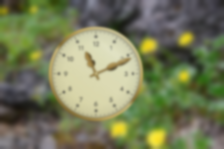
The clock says 11 h 11 min
